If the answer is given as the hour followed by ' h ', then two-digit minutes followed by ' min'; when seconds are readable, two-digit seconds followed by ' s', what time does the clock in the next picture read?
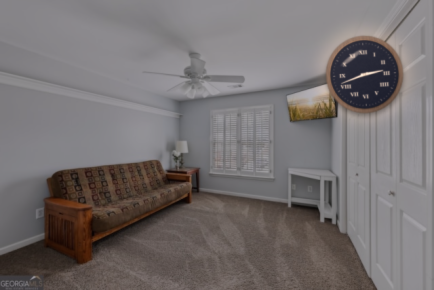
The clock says 2 h 42 min
